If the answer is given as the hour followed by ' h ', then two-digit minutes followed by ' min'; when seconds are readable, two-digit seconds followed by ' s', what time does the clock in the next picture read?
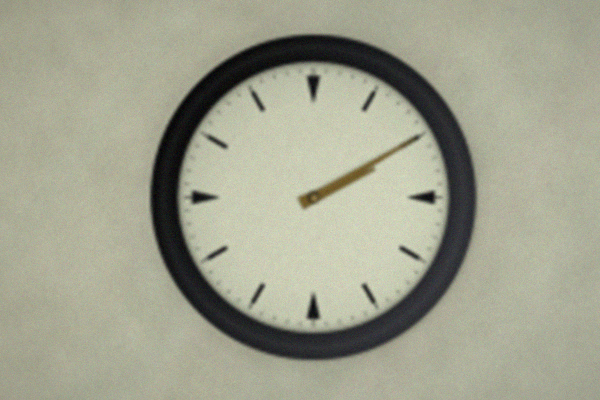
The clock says 2 h 10 min
